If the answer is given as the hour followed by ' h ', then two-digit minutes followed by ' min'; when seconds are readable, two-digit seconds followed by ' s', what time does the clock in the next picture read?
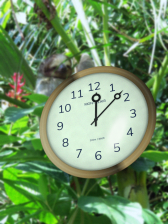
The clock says 12 h 08 min
